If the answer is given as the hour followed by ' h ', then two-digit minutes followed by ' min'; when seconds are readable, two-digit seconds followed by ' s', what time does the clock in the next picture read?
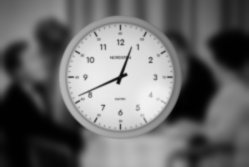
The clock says 12 h 41 min
